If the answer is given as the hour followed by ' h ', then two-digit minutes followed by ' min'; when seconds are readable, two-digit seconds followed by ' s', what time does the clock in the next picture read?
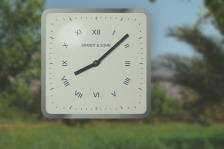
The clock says 8 h 08 min
